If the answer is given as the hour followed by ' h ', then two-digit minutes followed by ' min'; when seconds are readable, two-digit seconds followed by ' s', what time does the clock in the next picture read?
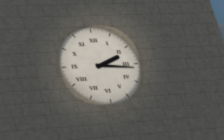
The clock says 2 h 16 min
